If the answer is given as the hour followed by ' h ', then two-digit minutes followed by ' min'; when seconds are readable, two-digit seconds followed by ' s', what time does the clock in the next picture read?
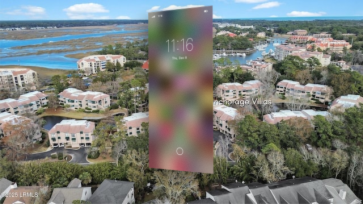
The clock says 11 h 16 min
